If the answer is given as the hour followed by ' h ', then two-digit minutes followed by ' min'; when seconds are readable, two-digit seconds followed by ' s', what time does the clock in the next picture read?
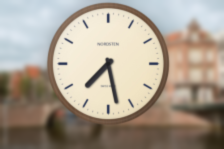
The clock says 7 h 28 min
